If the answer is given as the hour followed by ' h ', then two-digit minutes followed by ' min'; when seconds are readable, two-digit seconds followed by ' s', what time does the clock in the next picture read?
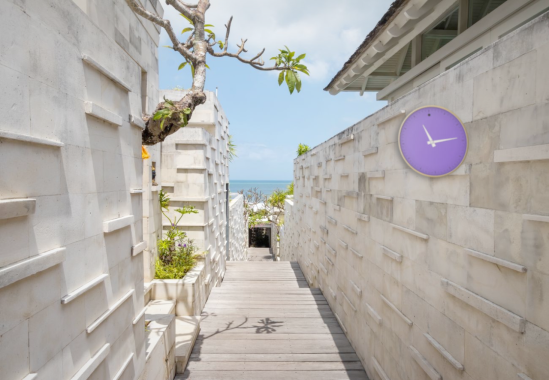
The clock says 11 h 14 min
